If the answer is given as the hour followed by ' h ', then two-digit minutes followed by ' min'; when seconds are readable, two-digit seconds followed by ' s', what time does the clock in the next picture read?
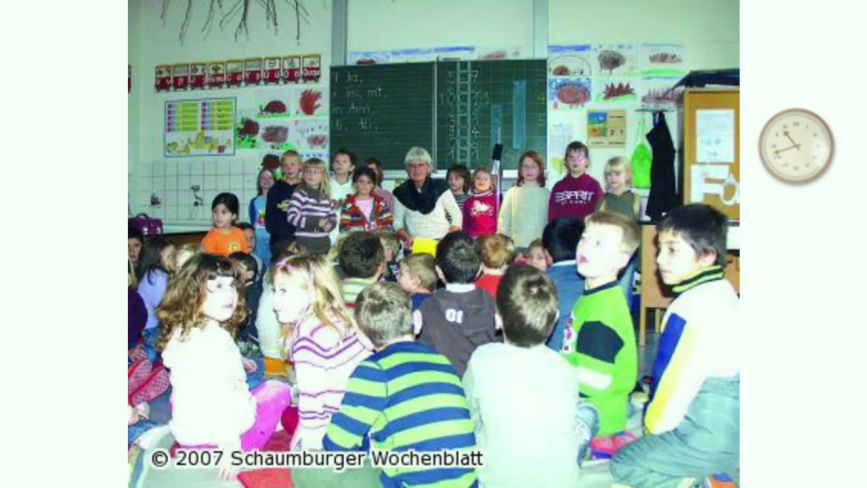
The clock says 10 h 42 min
